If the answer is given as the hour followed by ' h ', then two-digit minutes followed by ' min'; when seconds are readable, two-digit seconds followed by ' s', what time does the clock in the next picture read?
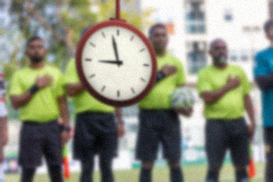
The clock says 8 h 58 min
